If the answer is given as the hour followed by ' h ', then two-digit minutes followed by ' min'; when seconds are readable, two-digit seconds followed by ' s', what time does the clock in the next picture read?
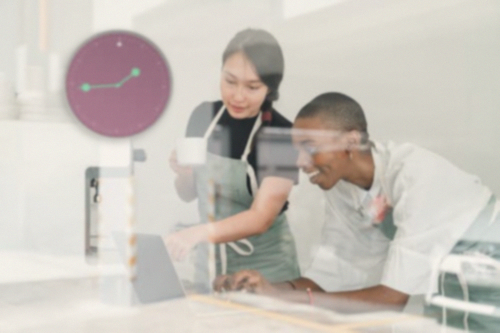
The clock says 1 h 44 min
